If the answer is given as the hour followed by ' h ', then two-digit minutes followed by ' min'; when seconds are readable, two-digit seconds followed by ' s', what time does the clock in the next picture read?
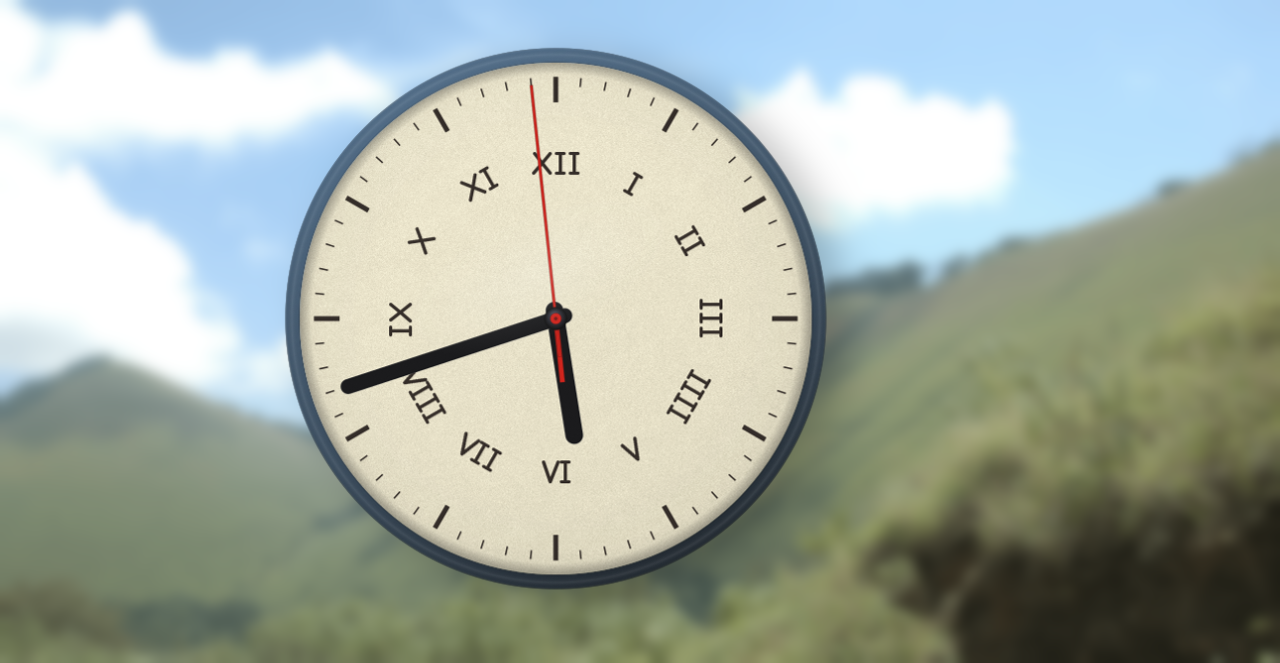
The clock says 5 h 41 min 59 s
